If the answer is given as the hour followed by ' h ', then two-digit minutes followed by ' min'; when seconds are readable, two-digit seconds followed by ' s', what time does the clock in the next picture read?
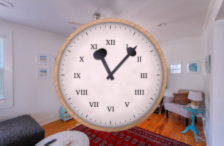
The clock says 11 h 07 min
